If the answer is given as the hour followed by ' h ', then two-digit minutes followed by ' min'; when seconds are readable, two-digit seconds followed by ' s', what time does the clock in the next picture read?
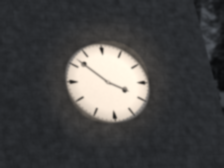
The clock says 3 h 52 min
